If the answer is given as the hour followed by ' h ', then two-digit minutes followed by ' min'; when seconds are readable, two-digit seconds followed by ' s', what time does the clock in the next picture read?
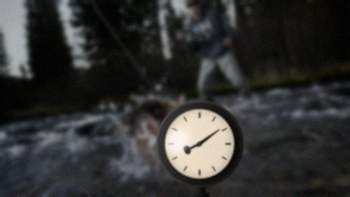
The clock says 8 h 09 min
